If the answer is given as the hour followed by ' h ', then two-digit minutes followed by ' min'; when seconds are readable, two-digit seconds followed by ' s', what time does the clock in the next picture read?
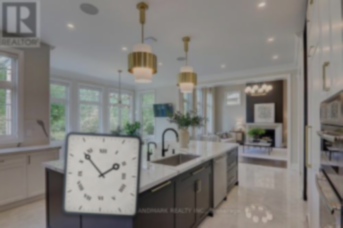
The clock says 1 h 53 min
